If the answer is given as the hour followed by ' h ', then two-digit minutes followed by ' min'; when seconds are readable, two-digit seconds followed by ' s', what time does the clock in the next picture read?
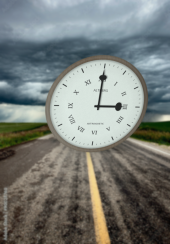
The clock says 3 h 00 min
